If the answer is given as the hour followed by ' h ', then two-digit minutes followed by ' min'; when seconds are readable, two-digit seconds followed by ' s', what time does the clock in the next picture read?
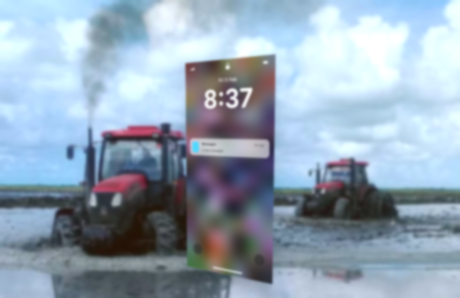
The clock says 8 h 37 min
